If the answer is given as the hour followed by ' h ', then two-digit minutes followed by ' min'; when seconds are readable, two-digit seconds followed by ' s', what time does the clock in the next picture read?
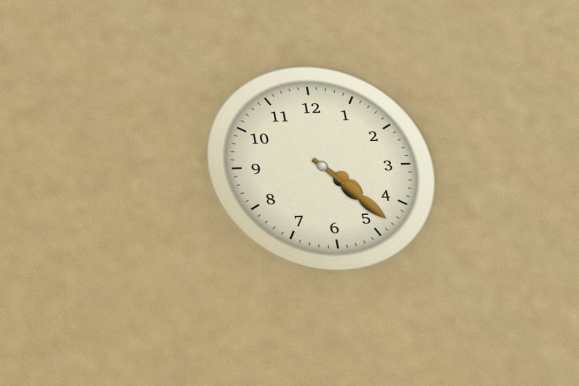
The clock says 4 h 23 min
